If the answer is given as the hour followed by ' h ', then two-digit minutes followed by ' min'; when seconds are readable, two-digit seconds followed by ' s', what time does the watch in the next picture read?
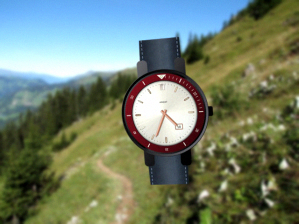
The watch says 4 h 34 min
